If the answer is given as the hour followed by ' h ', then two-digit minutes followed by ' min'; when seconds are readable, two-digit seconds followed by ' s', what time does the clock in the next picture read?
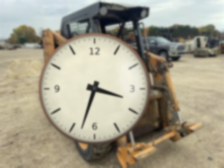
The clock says 3 h 33 min
